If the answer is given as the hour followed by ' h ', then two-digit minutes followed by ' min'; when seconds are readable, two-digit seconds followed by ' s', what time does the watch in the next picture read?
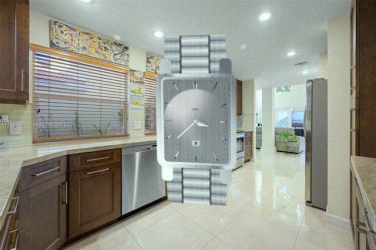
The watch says 3 h 38 min
